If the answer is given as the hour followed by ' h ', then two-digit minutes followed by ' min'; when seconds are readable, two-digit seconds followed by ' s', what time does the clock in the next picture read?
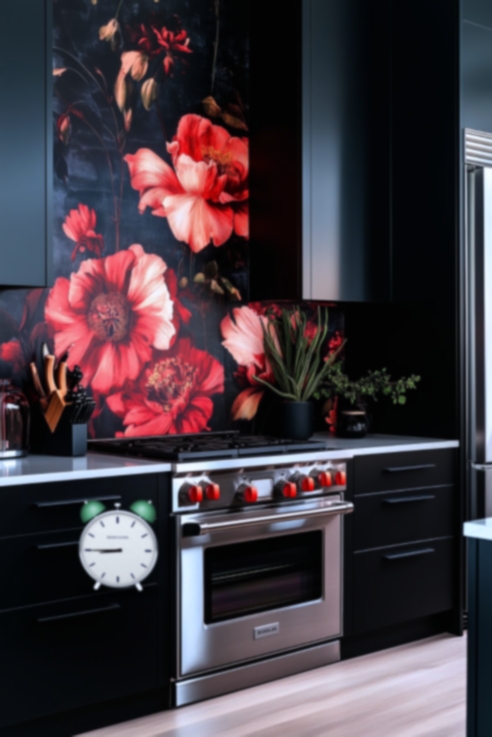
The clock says 8 h 45 min
